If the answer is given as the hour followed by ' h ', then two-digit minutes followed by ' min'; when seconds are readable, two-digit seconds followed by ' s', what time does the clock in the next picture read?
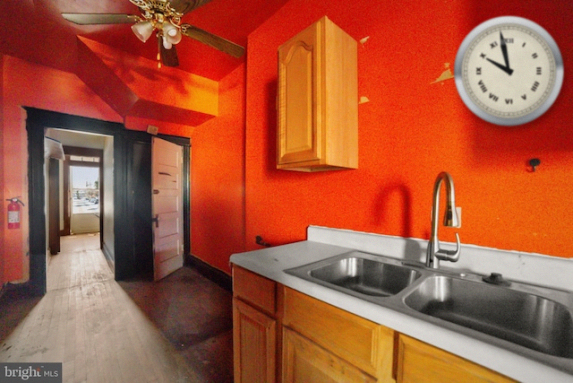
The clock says 9 h 58 min
